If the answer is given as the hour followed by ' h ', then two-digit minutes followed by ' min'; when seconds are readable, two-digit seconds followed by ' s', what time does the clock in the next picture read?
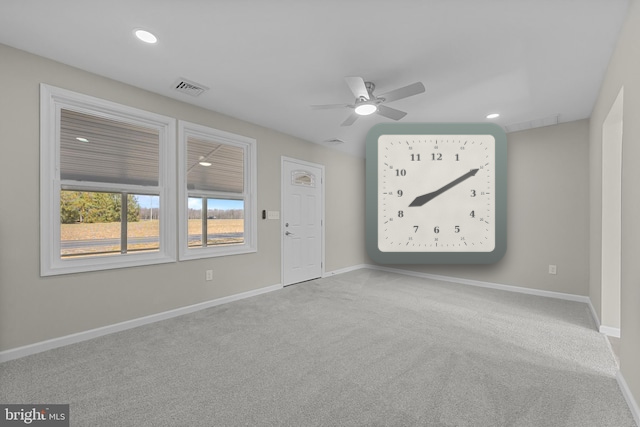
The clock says 8 h 10 min
